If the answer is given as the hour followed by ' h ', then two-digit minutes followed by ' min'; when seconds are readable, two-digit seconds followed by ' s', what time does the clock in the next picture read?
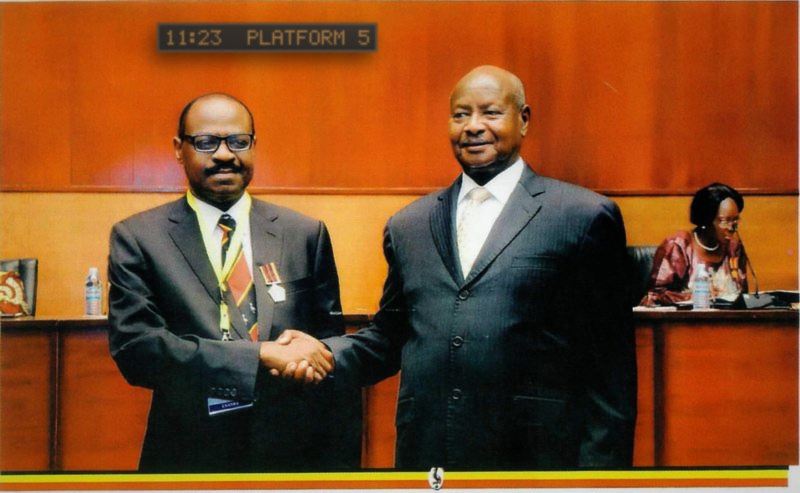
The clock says 11 h 23 min
